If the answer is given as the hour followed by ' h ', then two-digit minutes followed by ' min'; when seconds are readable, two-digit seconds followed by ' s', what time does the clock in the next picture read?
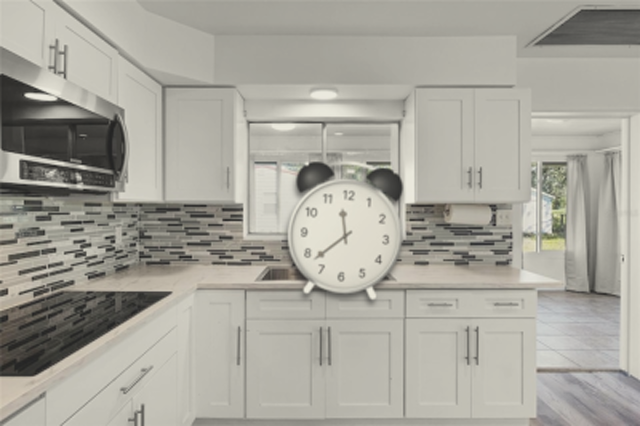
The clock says 11 h 38 min
